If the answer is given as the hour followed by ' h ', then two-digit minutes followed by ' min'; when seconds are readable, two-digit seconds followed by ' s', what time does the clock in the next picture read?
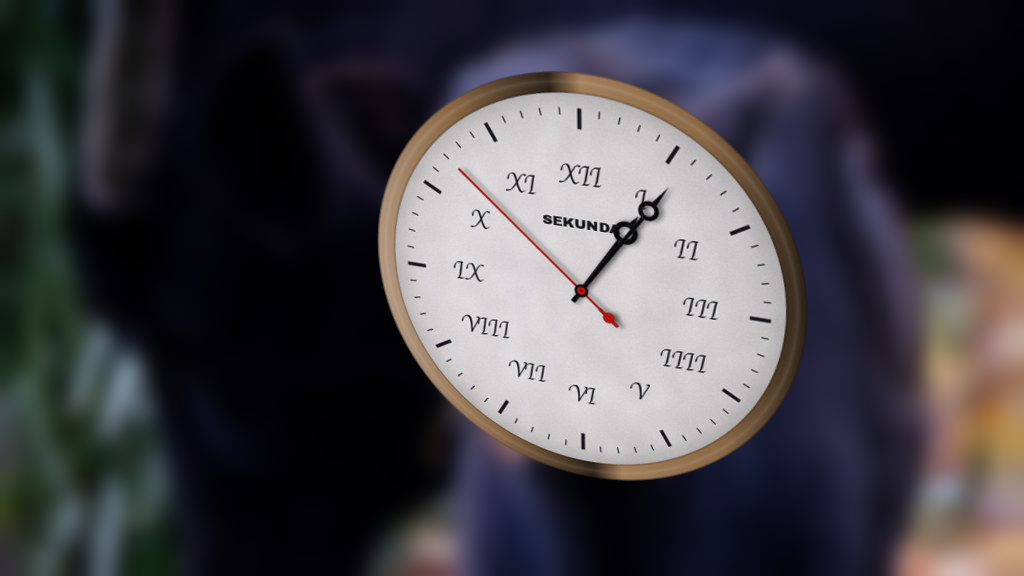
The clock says 1 h 05 min 52 s
